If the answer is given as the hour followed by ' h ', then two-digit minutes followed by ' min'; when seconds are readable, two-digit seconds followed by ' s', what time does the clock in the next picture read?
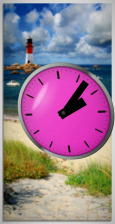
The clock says 2 h 07 min
